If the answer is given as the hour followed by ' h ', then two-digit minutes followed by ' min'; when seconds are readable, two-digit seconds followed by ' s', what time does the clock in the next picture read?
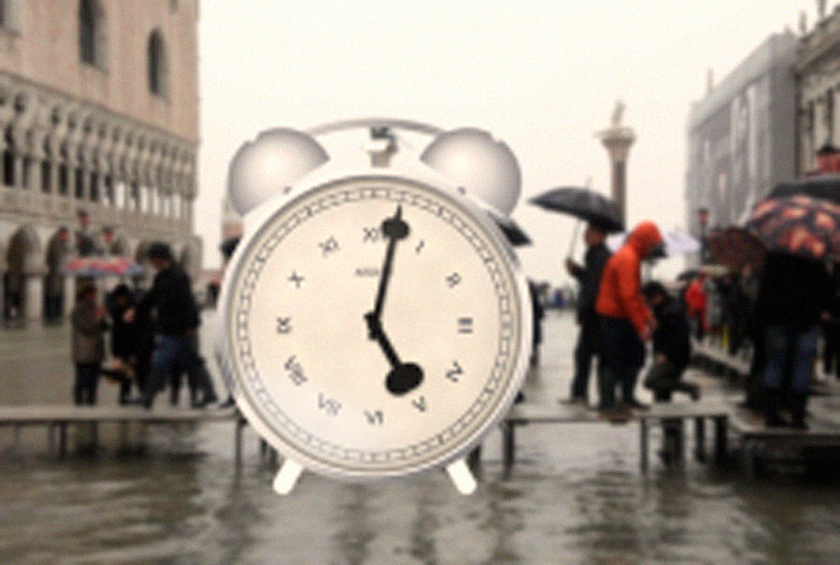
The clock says 5 h 02 min
